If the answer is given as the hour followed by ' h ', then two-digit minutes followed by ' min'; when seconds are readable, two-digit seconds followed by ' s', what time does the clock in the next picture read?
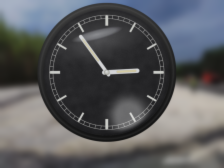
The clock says 2 h 54 min
